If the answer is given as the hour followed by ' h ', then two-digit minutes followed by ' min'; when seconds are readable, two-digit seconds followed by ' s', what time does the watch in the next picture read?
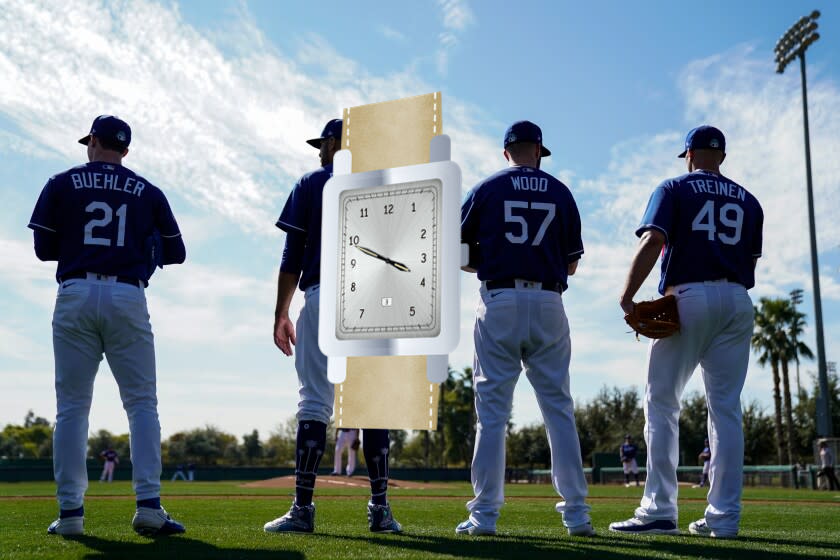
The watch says 3 h 49 min
